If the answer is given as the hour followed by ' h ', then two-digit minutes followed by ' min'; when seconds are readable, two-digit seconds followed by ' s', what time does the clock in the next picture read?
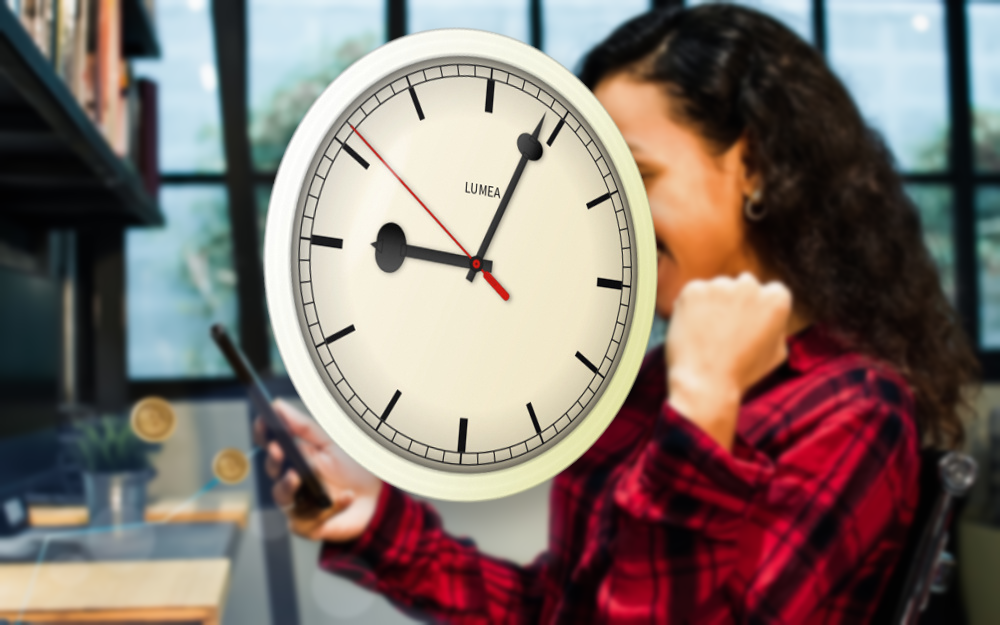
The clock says 9 h 03 min 51 s
